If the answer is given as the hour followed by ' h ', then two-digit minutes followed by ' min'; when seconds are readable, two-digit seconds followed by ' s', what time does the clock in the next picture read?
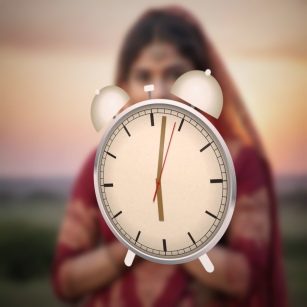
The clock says 6 h 02 min 04 s
